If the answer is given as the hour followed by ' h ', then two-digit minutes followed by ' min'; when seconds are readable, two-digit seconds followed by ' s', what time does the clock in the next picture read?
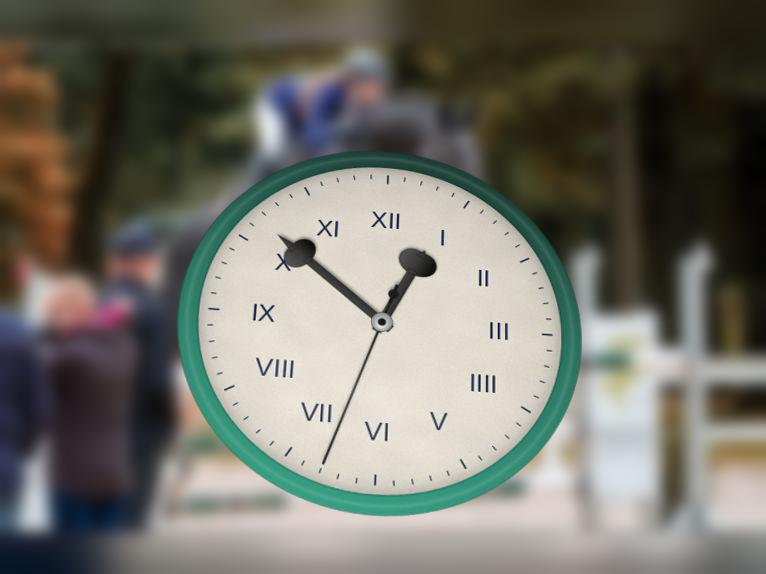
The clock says 12 h 51 min 33 s
